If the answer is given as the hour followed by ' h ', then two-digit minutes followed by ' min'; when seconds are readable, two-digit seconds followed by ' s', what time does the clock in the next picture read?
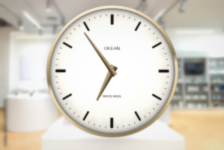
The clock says 6 h 54 min
